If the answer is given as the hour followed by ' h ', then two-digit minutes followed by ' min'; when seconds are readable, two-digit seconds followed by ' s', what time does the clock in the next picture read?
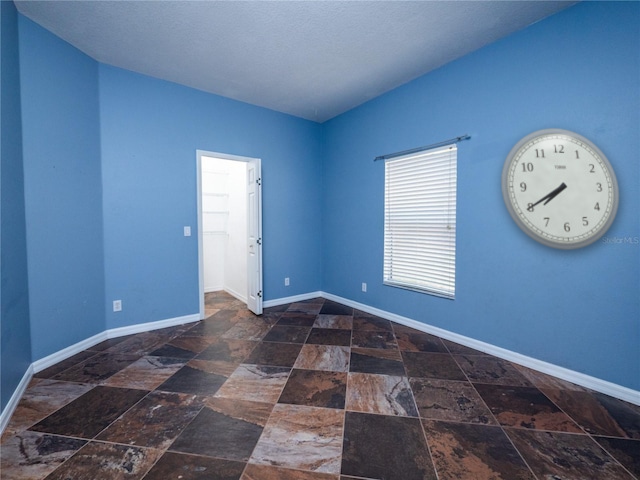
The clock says 7 h 40 min
